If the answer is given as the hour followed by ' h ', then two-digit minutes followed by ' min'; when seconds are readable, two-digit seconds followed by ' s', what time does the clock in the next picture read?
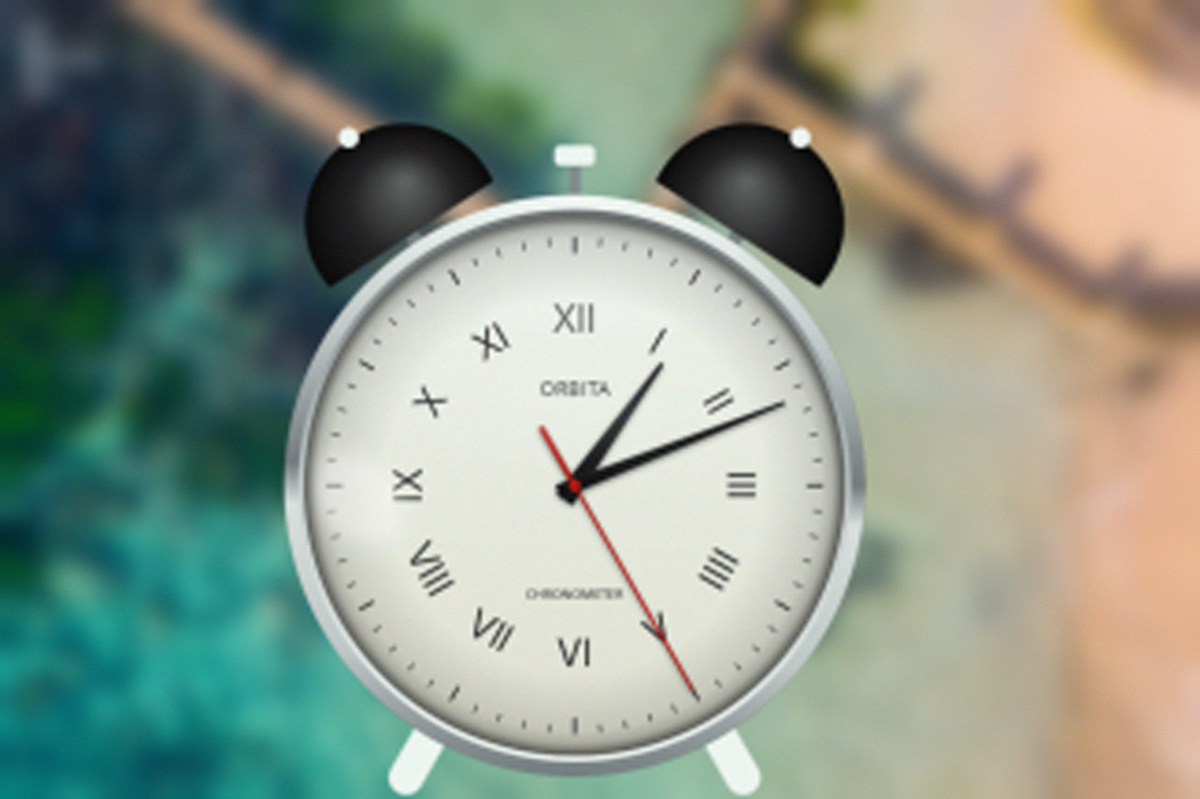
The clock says 1 h 11 min 25 s
